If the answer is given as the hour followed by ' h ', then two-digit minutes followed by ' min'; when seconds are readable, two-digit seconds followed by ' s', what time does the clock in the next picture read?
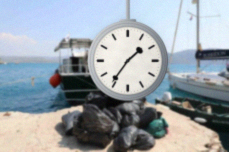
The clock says 1 h 36 min
